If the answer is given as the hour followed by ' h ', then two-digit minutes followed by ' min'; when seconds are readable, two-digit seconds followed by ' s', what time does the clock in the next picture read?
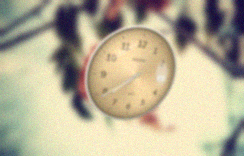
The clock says 7 h 39 min
